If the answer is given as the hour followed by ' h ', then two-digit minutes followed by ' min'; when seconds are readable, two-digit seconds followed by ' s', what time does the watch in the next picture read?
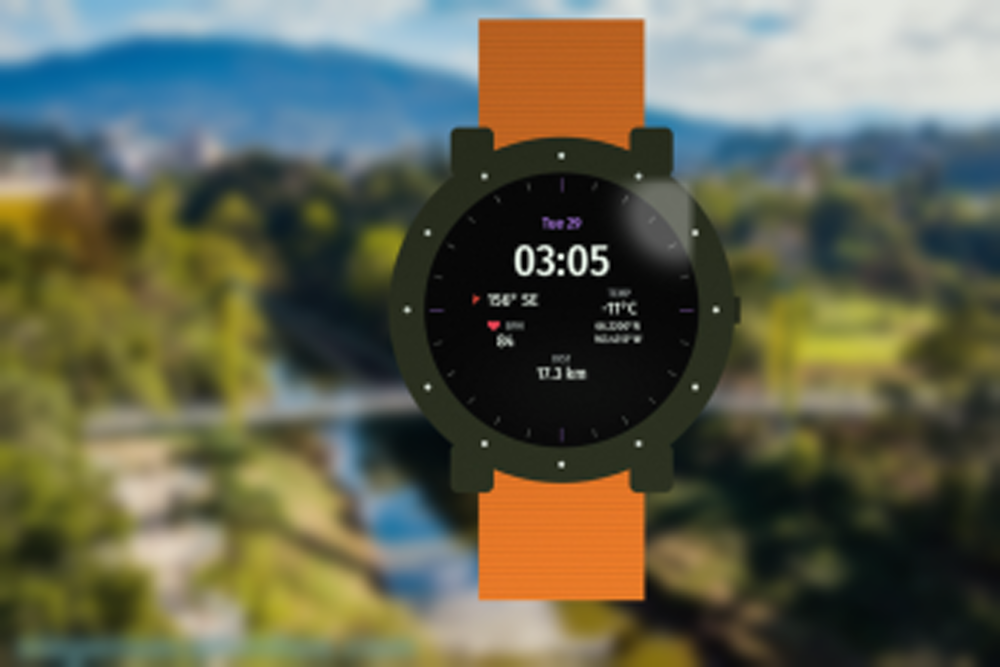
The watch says 3 h 05 min
